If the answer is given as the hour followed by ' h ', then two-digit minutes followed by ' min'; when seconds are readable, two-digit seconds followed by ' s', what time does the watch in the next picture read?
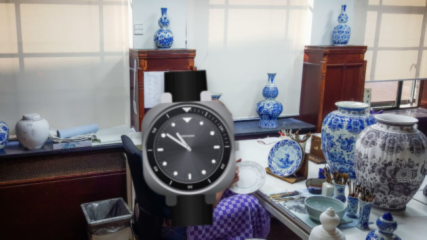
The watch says 10 h 51 min
